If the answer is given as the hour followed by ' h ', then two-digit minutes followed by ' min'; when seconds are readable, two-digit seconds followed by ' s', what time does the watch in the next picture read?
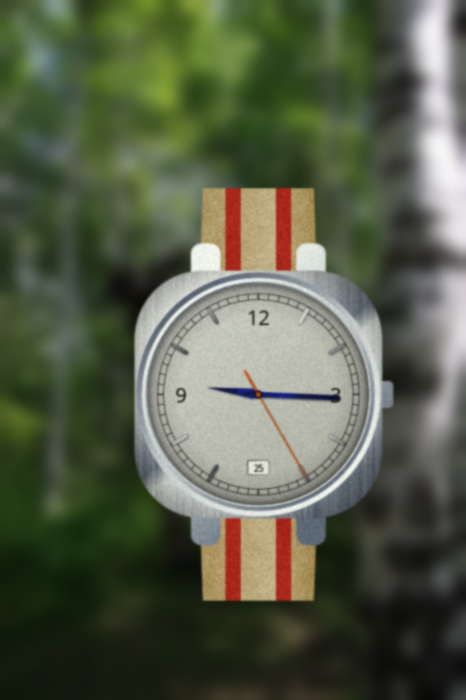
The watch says 9 h 15 min 25 s
